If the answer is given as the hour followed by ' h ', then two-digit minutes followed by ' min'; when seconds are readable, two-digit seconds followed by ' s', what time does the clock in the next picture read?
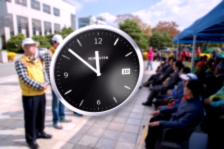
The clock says 11 h 52 min
